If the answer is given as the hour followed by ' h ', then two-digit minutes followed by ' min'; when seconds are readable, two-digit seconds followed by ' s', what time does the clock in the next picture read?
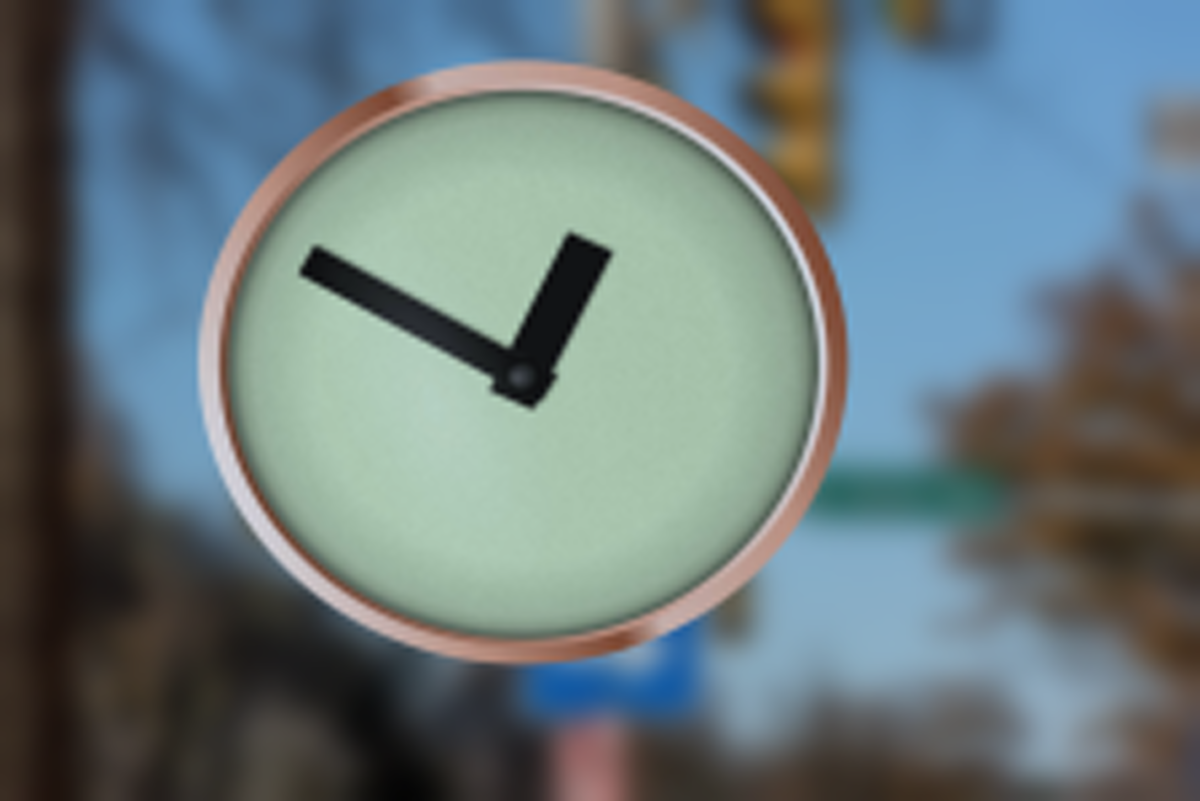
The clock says 12 h 50 min
